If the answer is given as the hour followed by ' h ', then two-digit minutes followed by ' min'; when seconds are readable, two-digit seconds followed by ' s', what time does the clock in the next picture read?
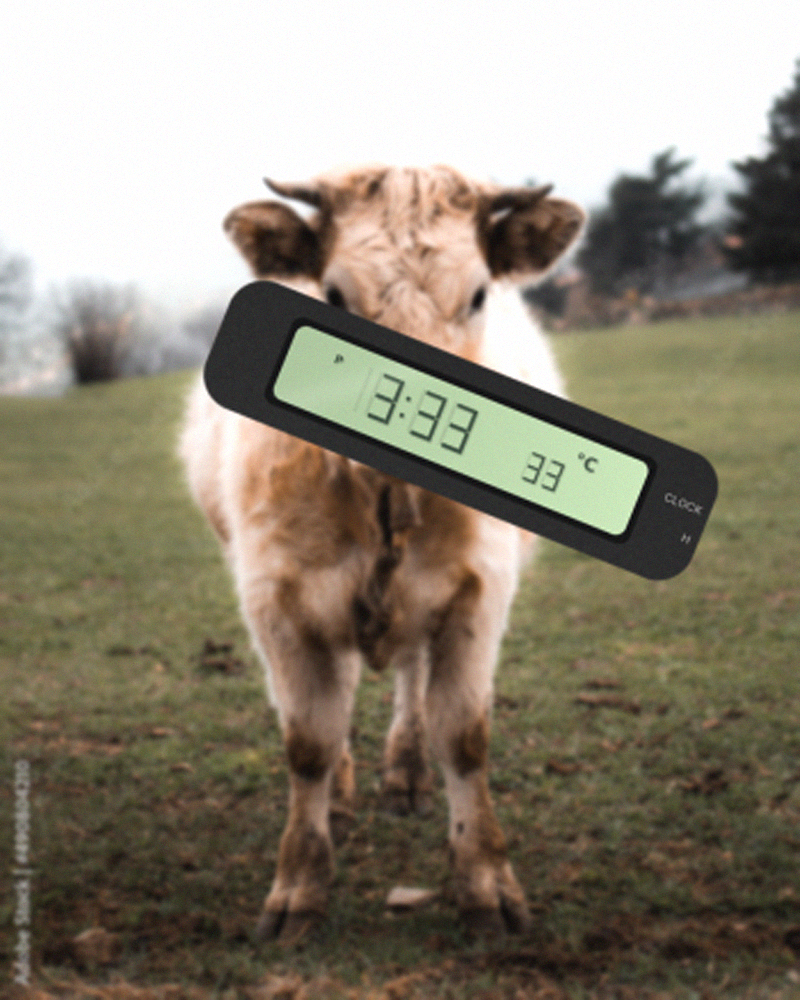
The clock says 3 h 33 min
